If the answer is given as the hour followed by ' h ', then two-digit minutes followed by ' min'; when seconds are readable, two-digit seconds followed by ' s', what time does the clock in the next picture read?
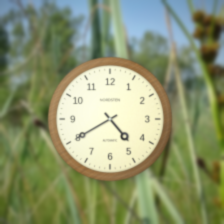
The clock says 4 h 40 min
